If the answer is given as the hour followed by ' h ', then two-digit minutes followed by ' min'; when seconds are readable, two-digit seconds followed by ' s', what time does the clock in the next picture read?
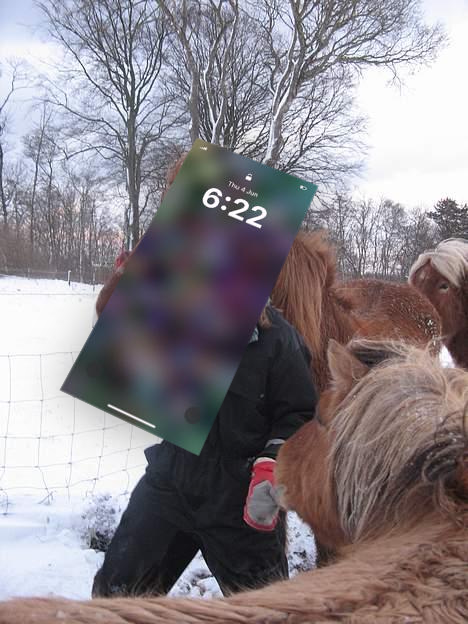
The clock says 6 h 22 min
